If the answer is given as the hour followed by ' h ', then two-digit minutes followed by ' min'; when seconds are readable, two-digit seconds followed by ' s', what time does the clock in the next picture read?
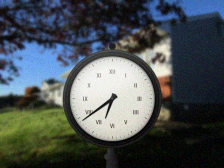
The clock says 6 h 39 min
